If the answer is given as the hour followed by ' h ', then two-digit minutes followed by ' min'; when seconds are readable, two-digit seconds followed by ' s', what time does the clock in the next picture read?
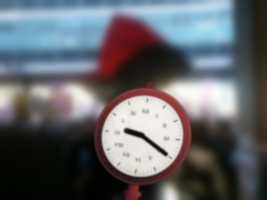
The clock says 9 h 20 min
